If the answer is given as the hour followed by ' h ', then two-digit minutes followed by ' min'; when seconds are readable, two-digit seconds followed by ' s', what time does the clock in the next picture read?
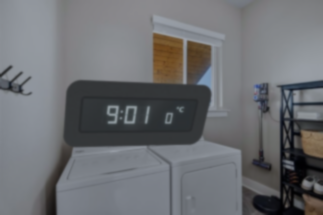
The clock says 9 h 01 min
